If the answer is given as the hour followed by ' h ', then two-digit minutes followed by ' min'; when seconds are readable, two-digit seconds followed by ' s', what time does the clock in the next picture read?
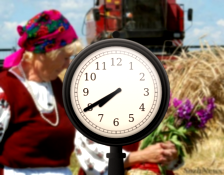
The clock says 7 h 40 min
